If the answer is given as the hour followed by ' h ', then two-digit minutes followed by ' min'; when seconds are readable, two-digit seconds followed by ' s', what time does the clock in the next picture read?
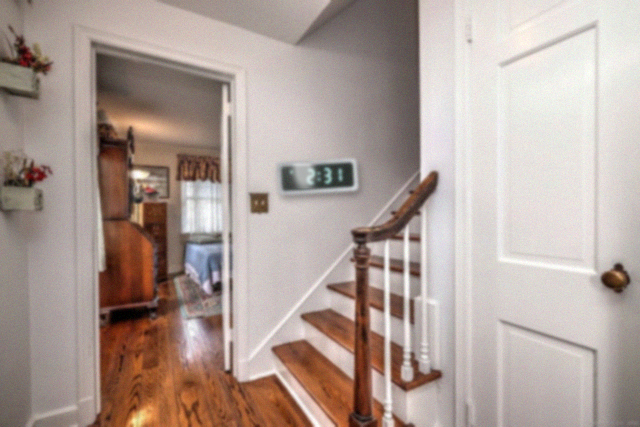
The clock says 2 h 31 min
